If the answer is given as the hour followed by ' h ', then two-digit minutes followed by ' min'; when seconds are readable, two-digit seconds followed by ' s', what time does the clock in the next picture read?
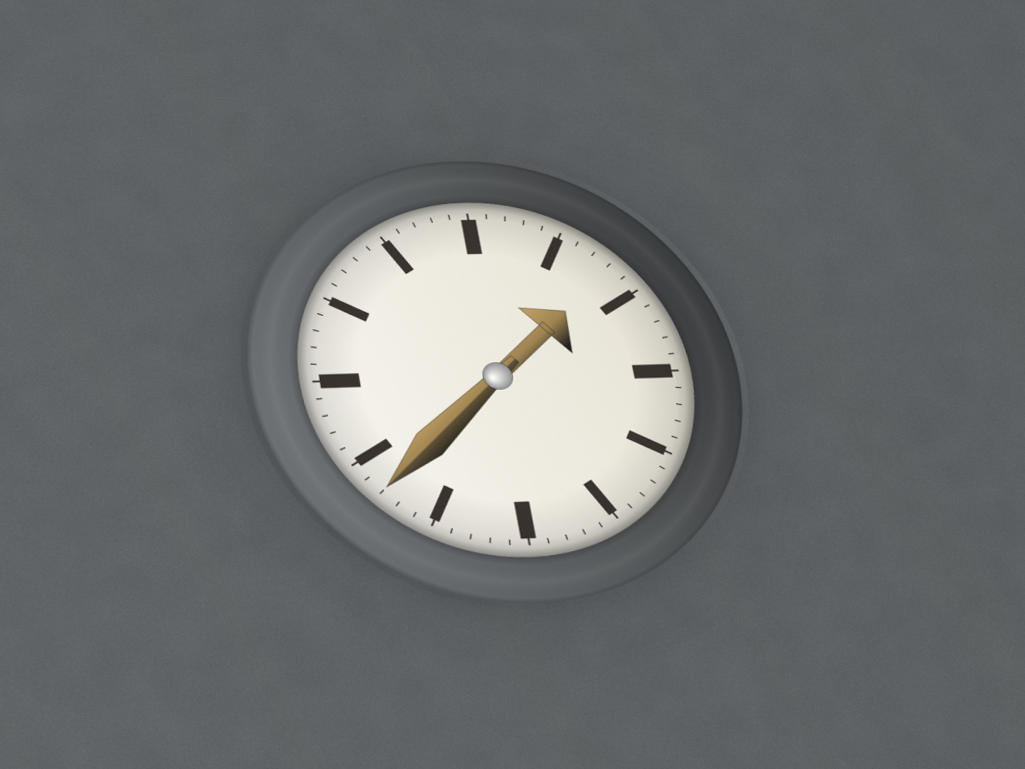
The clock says 1 h 38 min
